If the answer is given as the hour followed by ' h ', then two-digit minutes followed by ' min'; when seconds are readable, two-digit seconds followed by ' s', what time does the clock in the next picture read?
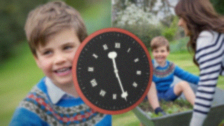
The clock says 11 h 26 min
